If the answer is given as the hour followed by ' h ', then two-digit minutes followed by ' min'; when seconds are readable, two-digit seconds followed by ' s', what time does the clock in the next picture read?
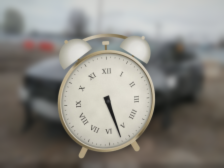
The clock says 5 h 27 min
